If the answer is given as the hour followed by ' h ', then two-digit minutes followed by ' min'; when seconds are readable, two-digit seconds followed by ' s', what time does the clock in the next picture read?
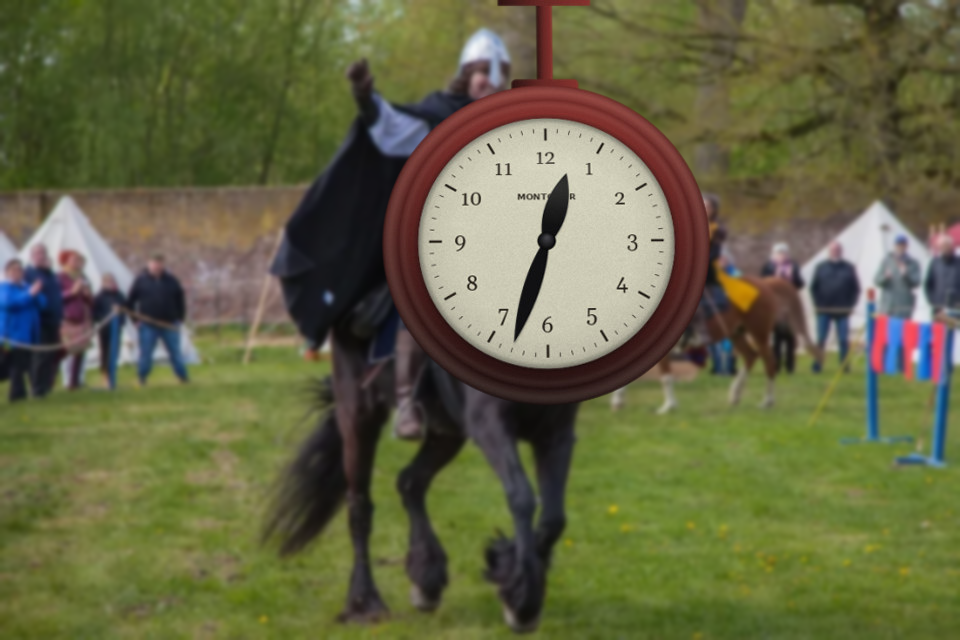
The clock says 12 h 33 min
